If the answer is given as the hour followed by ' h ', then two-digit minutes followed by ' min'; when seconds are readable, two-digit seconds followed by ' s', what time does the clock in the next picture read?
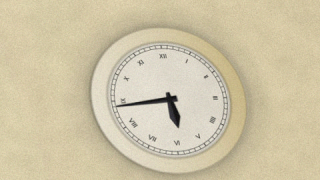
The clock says 5 h 44 min
